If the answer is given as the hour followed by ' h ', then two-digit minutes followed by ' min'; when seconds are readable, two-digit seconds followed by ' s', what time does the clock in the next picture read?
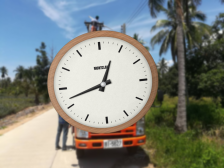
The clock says 12 h 42 min
